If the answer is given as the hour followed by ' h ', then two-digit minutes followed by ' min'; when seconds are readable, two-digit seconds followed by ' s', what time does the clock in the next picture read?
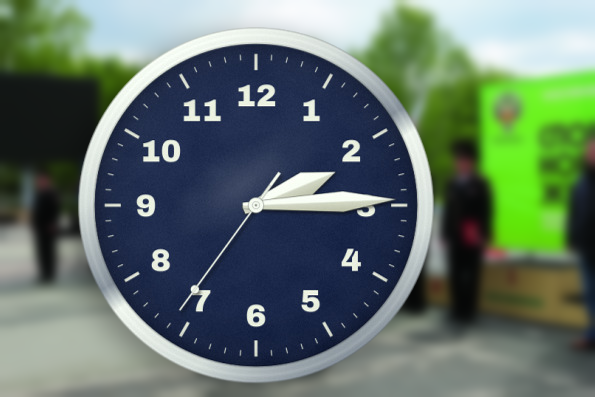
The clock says 2 h 14 min 36 s
